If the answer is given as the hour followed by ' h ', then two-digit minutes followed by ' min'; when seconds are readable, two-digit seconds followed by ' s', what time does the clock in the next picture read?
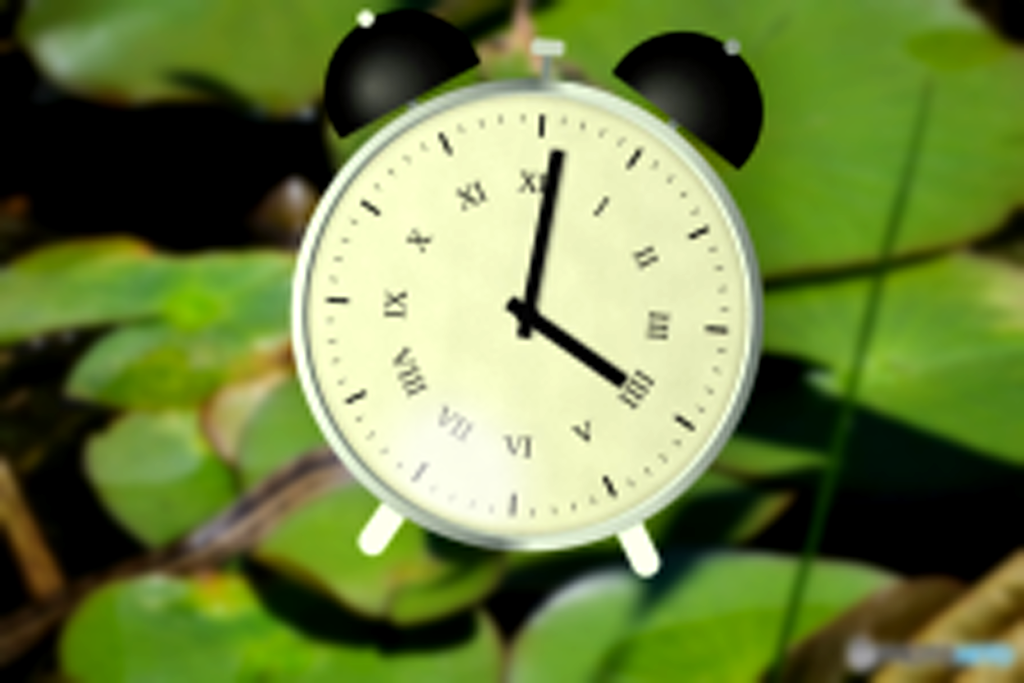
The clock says 4 h 01 min
